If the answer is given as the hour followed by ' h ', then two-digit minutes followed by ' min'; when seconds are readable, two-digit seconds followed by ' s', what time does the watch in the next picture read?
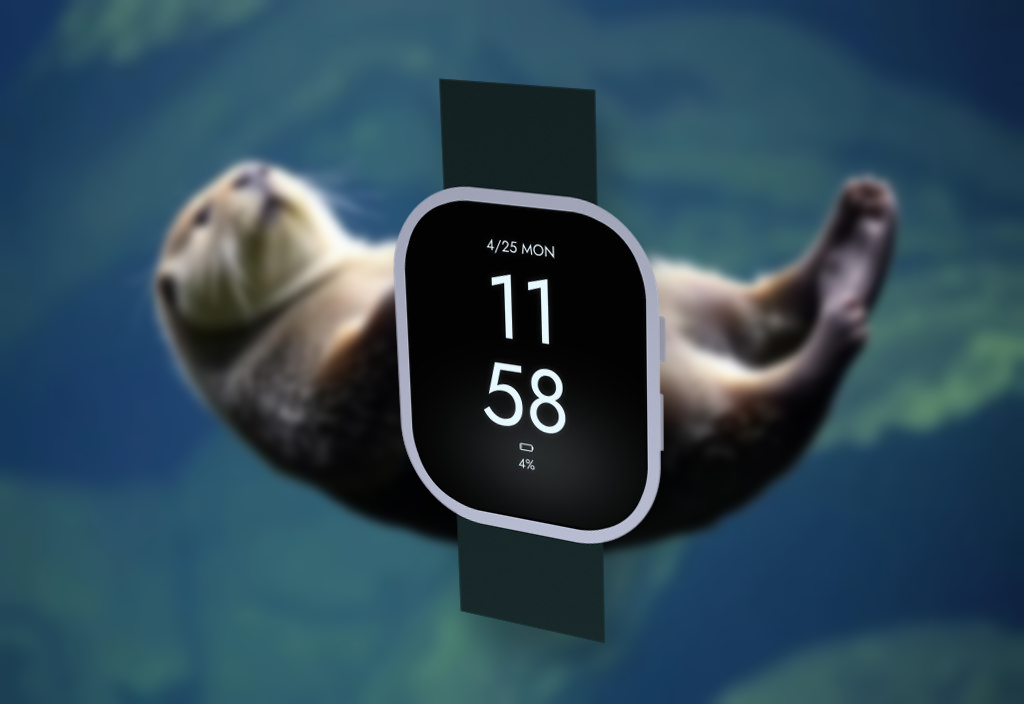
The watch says 11 h 58 min
